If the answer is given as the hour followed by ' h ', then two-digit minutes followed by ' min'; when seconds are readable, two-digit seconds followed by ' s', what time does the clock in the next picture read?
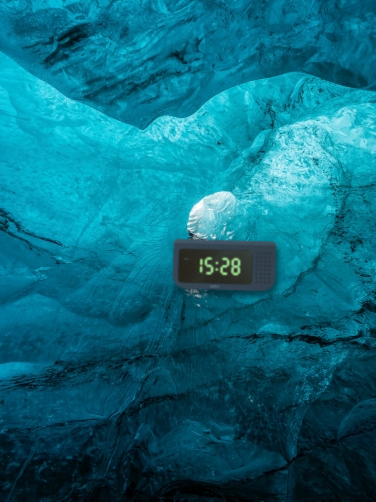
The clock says 15 h 28 min
